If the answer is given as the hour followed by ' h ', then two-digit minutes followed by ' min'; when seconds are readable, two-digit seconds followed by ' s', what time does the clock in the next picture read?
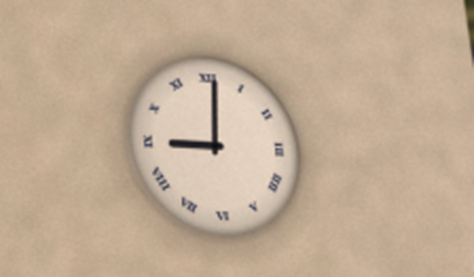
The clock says 9 h 01 min
